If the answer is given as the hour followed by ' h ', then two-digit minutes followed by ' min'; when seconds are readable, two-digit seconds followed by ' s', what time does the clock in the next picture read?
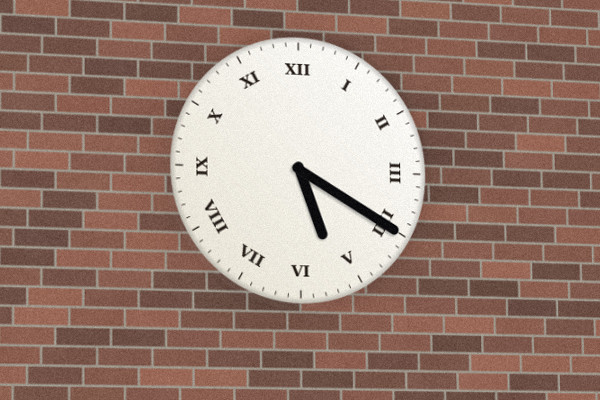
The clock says 5 h 20 min
